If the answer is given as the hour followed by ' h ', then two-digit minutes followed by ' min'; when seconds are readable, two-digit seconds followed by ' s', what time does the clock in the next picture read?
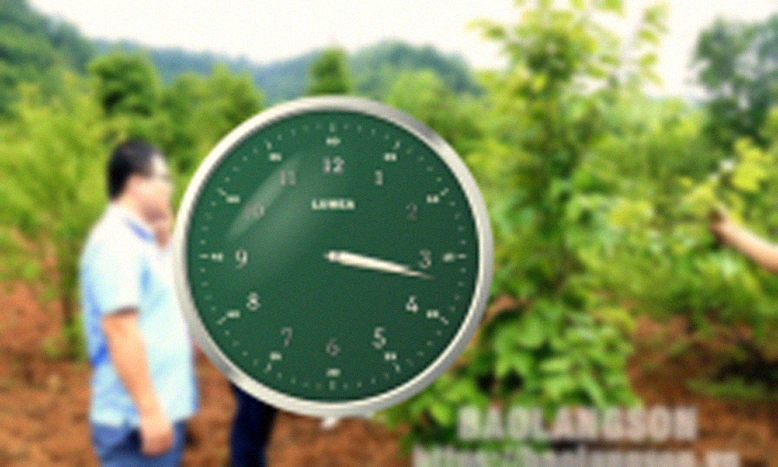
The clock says 3 h 17 min
